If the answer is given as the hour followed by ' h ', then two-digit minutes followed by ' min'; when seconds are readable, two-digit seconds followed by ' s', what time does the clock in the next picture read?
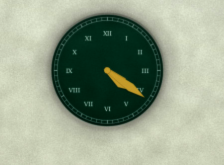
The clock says 4 h 21 min
